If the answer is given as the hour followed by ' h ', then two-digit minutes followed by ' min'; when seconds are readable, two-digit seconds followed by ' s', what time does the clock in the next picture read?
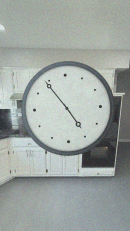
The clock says 4 h 54 min
